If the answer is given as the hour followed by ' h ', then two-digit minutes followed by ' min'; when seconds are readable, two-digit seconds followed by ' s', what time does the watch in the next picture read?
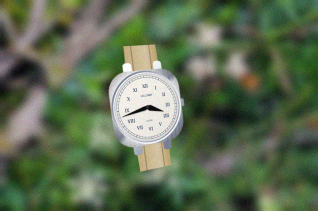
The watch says 3 h 43 min
